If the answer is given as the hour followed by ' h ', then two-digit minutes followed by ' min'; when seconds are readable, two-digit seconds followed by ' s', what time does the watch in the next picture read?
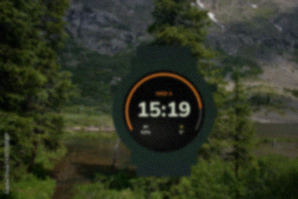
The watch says 15 h 19 min
